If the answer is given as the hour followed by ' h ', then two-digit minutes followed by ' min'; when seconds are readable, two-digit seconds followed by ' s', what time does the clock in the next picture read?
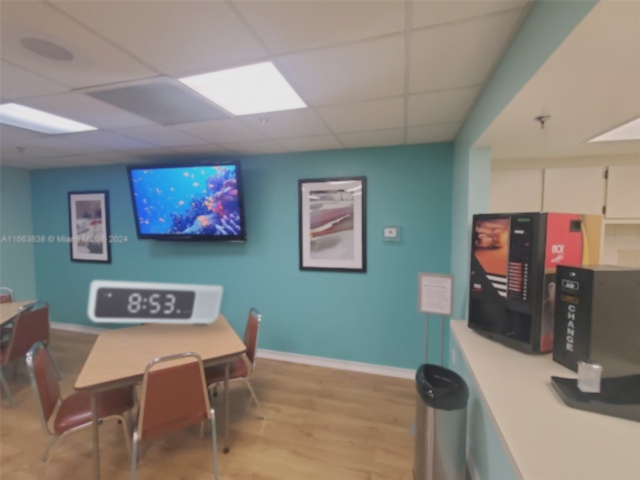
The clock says 8 h 53 min
